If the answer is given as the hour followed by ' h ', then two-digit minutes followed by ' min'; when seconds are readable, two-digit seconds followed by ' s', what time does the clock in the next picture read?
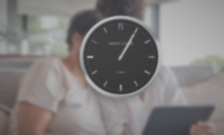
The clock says 1 h 05 min
